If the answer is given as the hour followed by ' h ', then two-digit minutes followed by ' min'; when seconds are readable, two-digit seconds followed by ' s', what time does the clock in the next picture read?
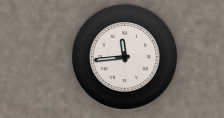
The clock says 11 h 44 min
